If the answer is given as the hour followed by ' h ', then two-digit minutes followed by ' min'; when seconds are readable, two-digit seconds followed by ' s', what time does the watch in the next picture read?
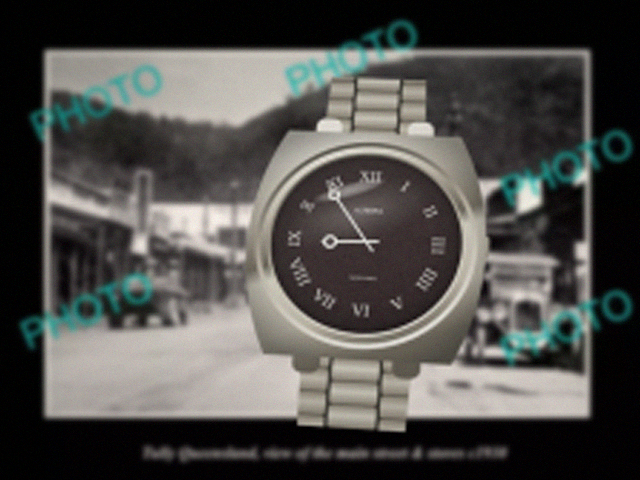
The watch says 8 h 54 min
